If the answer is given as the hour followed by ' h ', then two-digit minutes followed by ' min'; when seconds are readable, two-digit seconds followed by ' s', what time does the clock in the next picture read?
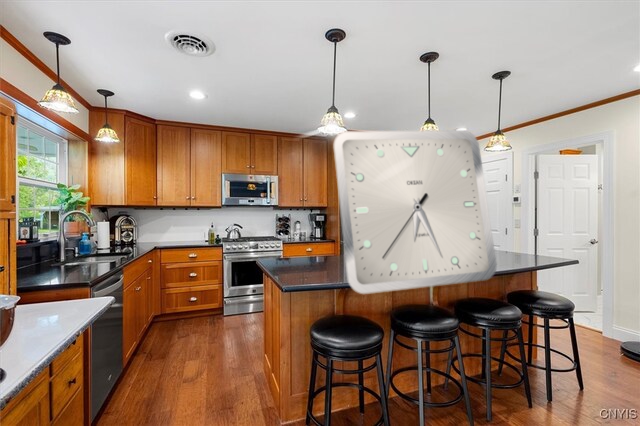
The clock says 6 h 26 min 37 s
